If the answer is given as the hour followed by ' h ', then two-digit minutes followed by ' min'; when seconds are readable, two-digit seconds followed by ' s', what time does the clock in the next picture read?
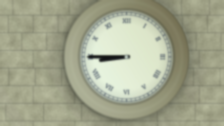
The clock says 8 h 45 min
